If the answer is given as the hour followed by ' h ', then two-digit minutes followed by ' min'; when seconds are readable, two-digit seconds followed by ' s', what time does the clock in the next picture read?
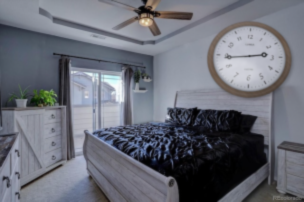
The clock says 2 h 44 min
